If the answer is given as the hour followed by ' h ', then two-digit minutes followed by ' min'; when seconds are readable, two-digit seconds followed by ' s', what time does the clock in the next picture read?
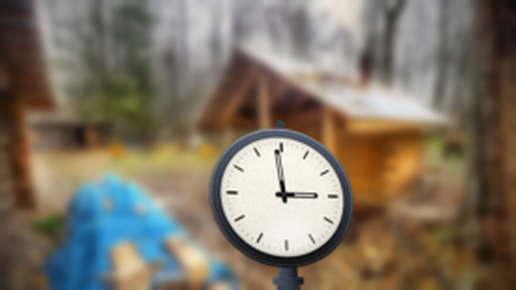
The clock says 2 h 59 min
